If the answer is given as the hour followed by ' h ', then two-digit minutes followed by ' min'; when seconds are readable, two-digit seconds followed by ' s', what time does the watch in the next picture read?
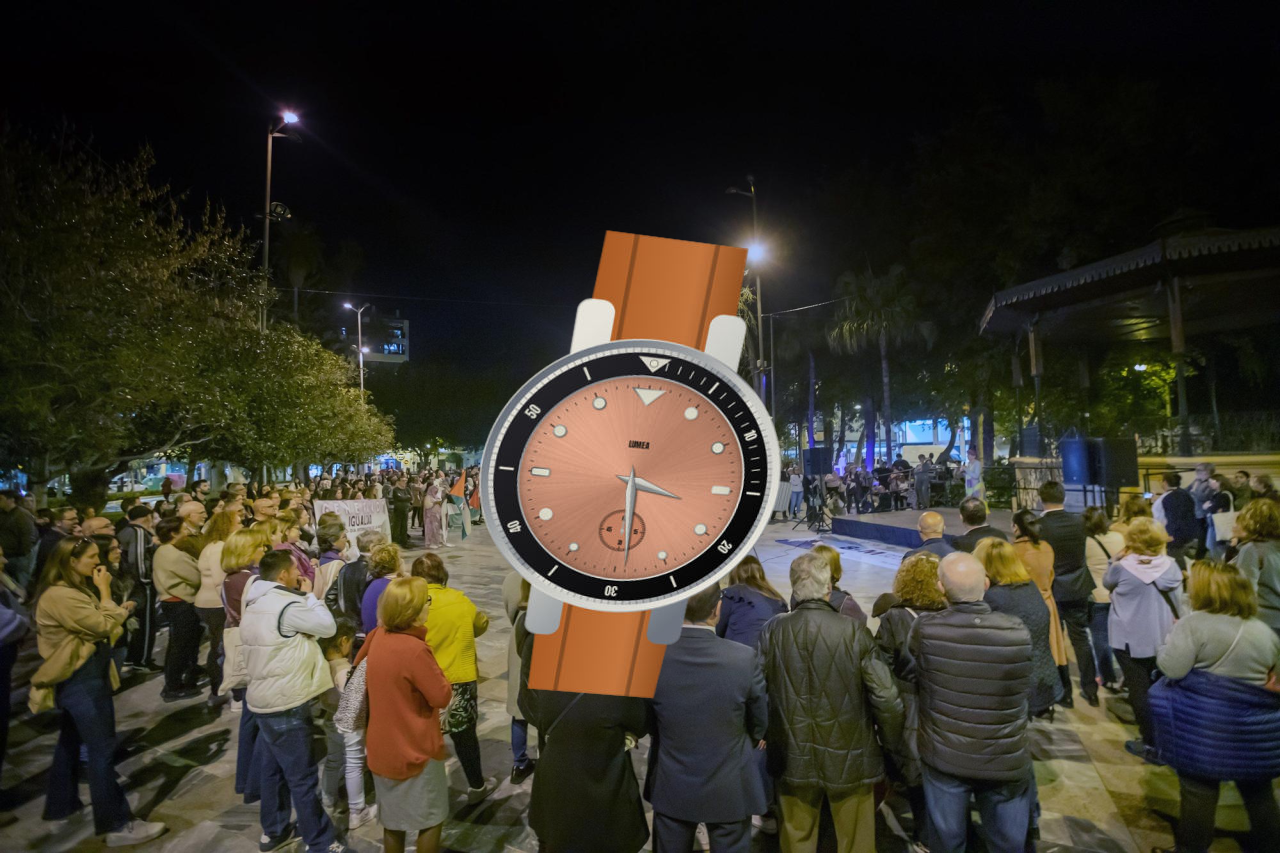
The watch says 3 h 29 min
